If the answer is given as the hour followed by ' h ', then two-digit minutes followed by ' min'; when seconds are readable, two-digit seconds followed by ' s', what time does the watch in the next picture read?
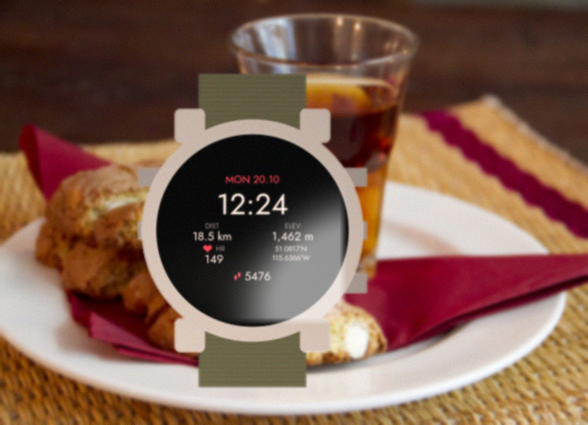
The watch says 12 h 24 min
